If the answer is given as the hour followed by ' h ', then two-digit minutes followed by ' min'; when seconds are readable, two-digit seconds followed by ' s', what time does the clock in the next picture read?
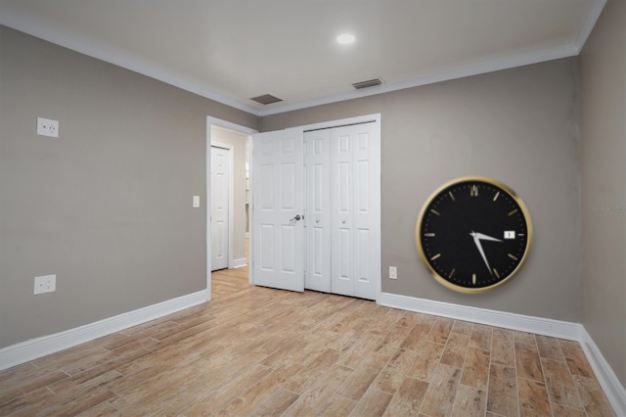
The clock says 3 h 26 min
